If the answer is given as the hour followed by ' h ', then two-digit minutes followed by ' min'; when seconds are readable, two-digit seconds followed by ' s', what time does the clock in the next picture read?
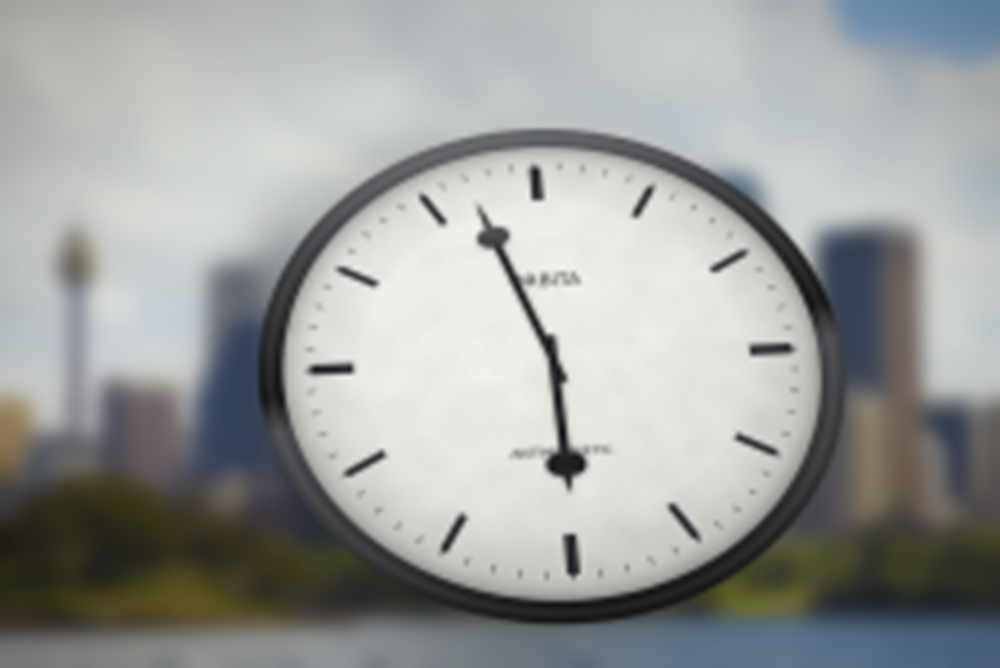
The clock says 5 h 57 min
